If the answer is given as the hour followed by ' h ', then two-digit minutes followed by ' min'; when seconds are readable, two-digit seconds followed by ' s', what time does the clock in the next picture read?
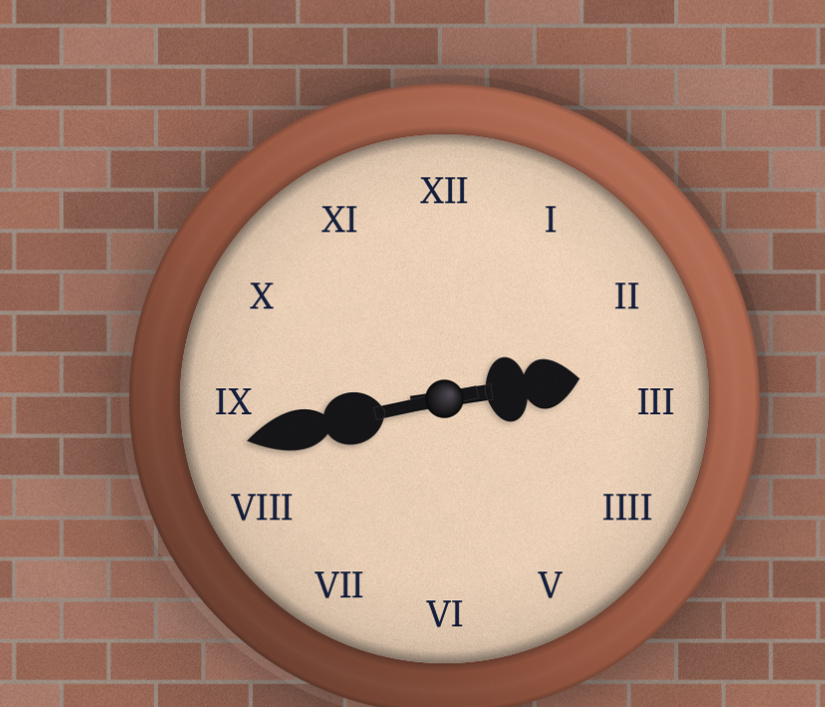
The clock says 2 h 43 min
